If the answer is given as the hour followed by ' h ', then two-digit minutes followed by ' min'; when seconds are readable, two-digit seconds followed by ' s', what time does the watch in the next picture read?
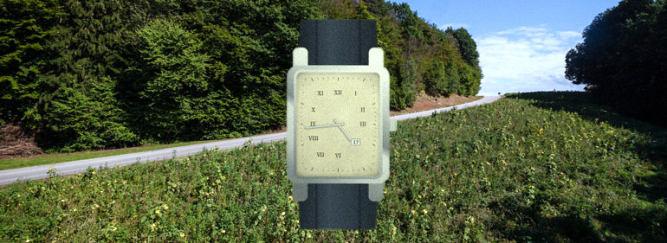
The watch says 4 h 44 min
